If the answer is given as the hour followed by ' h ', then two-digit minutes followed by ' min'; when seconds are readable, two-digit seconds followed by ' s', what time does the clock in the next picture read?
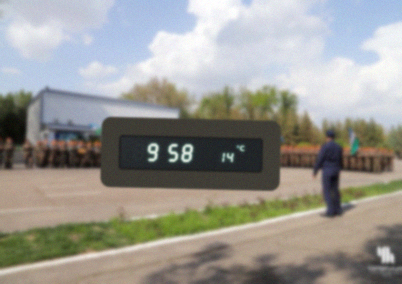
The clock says 9 h 58 min
